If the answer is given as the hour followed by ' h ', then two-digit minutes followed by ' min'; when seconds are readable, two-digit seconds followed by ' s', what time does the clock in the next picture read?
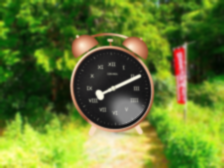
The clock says 8 h 11 min
